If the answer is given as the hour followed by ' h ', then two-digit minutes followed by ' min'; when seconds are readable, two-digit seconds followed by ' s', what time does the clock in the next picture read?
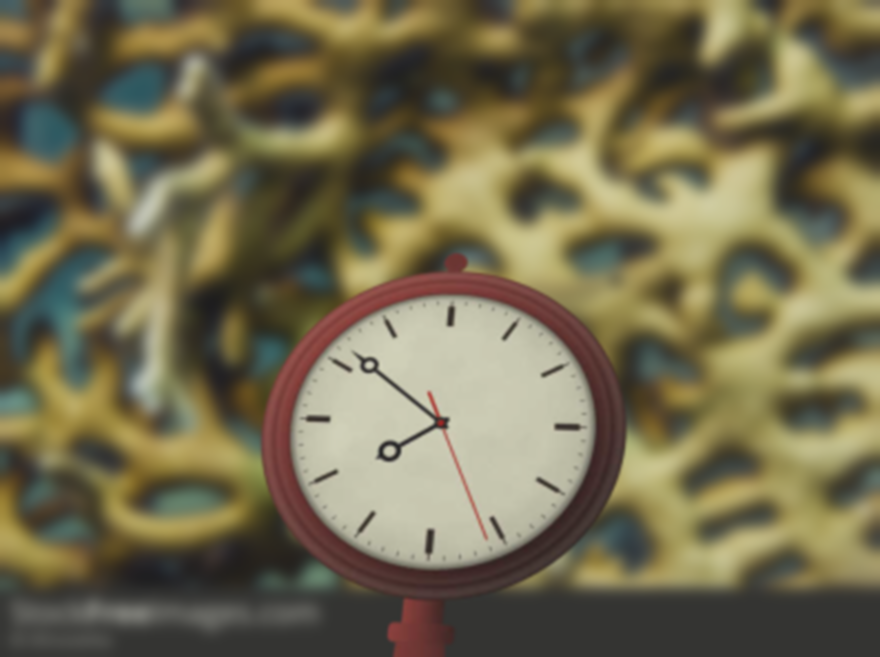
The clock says 7 h 51 min 26 s
